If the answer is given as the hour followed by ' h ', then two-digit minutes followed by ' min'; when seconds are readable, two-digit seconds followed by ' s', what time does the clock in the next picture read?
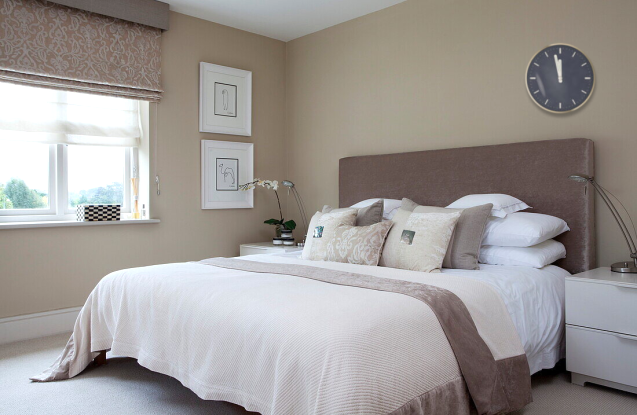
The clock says 11 h 58 min
